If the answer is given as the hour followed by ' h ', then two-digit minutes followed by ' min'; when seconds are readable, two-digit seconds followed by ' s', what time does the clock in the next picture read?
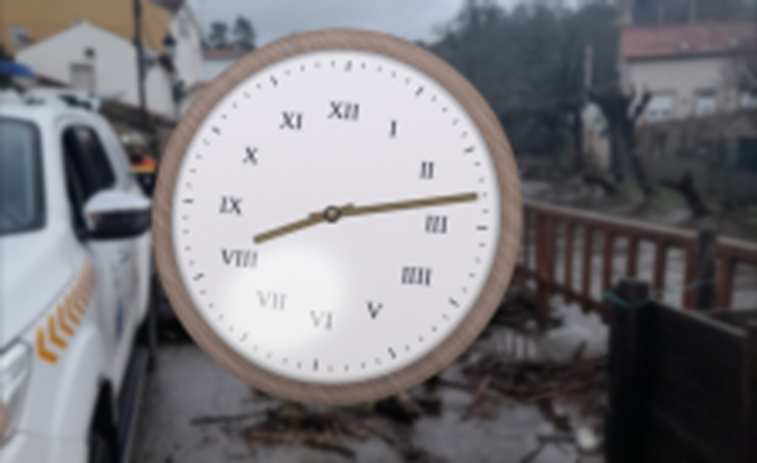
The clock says 8 h 13 min
